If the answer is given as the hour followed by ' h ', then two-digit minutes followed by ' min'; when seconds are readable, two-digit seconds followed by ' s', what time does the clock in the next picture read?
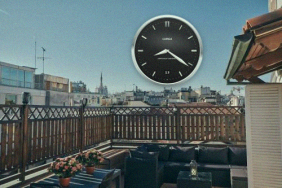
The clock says 8 h 21 min
